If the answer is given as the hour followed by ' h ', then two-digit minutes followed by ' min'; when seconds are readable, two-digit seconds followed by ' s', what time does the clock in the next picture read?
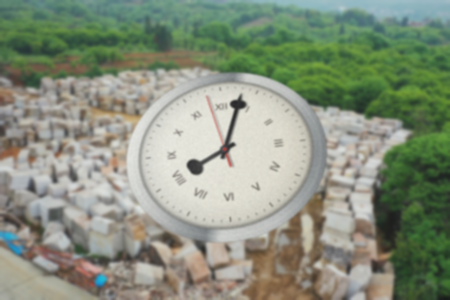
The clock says 8 h 02 min 58 s
